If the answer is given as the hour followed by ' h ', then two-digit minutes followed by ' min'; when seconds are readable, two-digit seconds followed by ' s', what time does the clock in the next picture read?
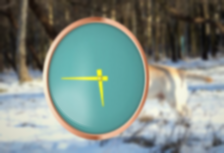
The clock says 5 h 45 min
